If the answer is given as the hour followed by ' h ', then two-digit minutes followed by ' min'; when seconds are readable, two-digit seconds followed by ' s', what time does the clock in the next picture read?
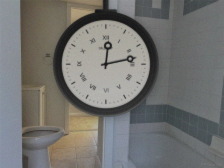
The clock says 12 h 13 min
